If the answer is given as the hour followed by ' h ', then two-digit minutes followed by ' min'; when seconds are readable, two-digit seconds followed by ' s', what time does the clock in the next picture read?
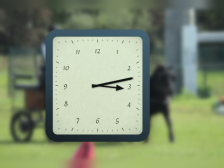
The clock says 3 h 13 min
